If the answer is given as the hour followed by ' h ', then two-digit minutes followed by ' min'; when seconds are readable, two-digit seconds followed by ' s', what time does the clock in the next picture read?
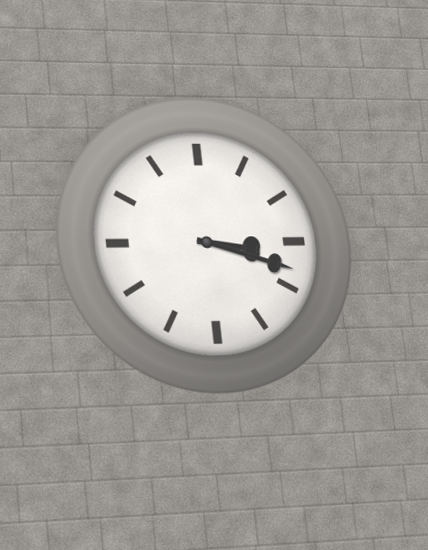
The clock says 3 h 18 min
